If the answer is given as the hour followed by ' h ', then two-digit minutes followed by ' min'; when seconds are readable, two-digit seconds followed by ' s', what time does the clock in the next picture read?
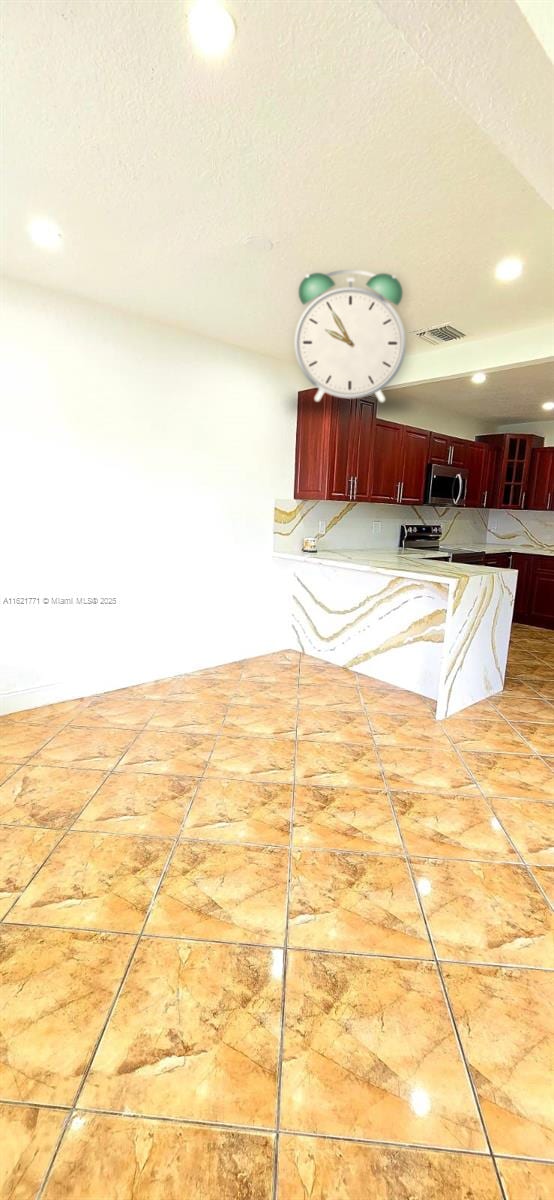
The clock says 9 h 55 min
